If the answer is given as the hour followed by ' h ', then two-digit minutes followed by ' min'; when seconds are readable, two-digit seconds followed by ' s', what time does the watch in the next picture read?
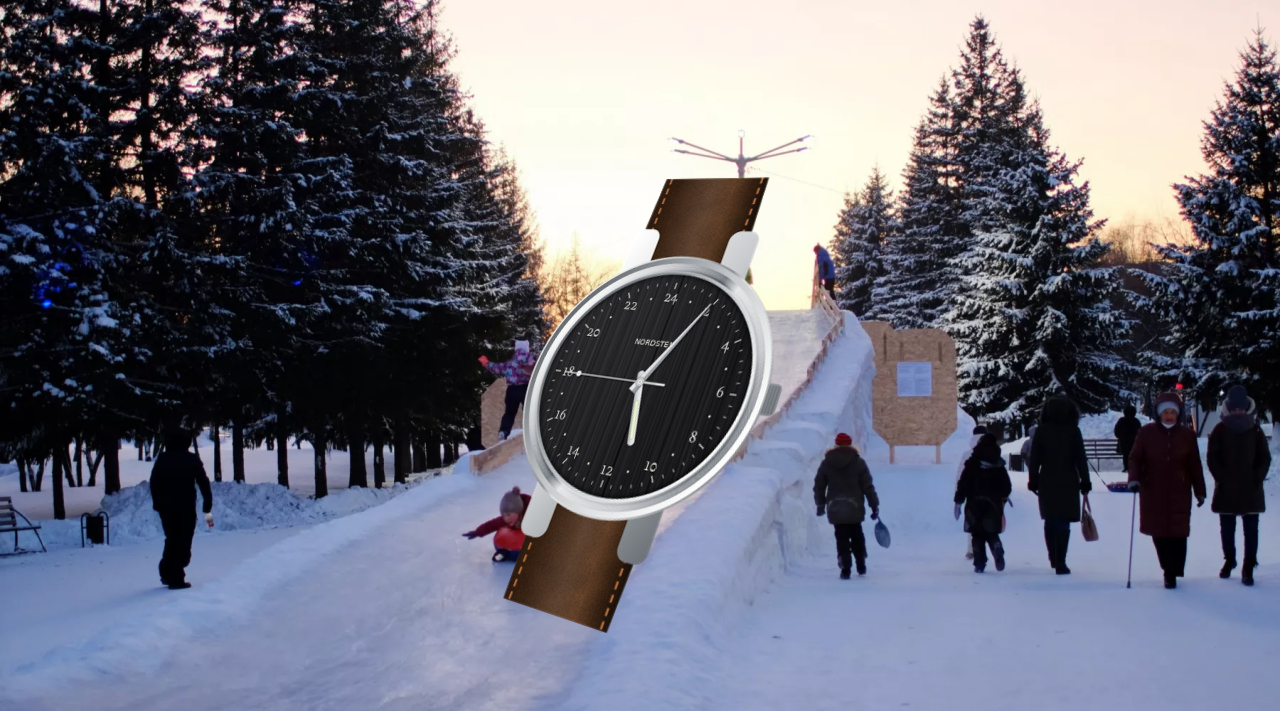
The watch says 11 h 04 min 45 s
